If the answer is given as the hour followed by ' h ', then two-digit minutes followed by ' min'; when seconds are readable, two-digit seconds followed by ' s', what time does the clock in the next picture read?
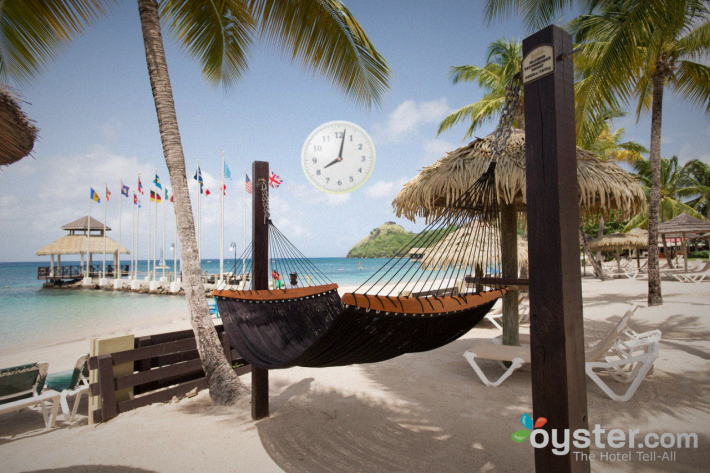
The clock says 8 h 02 min
